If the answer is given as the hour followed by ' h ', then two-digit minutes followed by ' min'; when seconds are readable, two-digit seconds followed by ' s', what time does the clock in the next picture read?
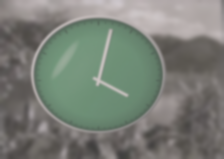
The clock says 4 h 02 min
